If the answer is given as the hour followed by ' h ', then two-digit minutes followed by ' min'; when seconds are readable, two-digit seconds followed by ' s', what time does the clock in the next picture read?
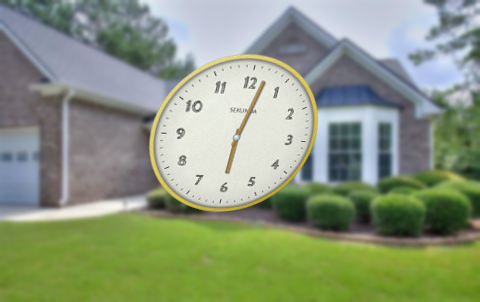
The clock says 6 h 02 min
